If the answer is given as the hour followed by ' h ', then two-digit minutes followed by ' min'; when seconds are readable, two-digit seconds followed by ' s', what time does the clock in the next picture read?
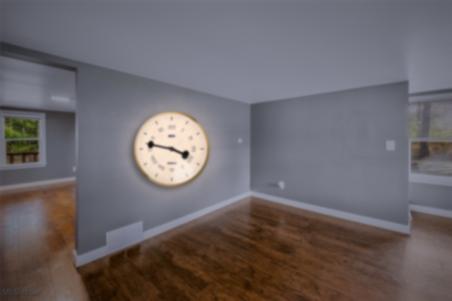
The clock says 3 h 47 min
